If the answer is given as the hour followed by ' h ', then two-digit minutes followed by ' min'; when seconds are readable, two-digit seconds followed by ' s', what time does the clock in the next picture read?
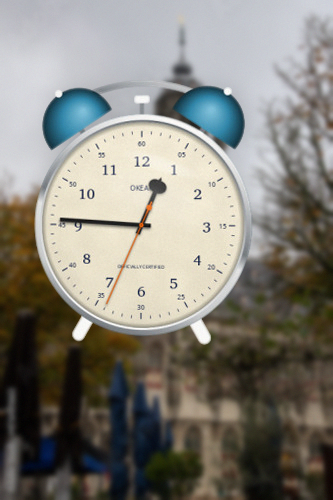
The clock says 12 h 45 min 34 s
